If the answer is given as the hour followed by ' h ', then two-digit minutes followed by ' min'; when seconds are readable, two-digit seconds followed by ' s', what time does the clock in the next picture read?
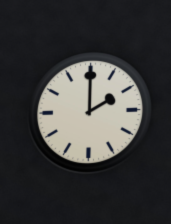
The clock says 2 h 00 min
